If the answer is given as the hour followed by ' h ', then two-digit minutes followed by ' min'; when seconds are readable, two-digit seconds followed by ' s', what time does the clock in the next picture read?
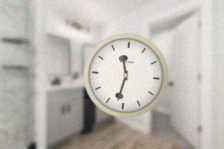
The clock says 11 h 32 min
